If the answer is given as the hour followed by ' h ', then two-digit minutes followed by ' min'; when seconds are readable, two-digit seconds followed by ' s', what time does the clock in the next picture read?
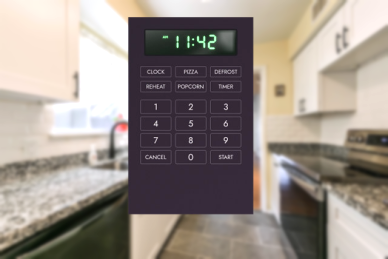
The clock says 11 h 42 min
